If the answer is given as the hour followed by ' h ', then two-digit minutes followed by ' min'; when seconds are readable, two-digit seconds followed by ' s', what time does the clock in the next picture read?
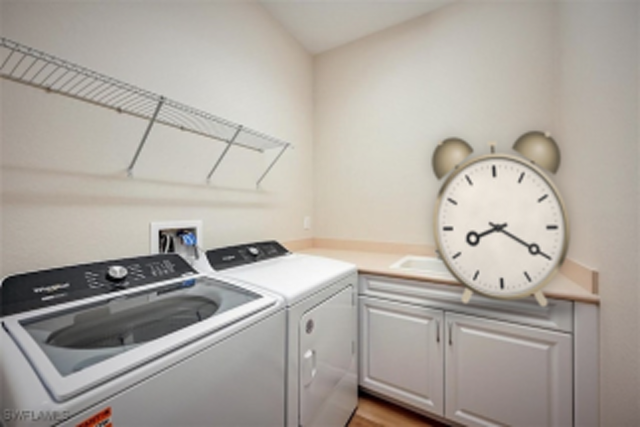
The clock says 8 h 20 min
